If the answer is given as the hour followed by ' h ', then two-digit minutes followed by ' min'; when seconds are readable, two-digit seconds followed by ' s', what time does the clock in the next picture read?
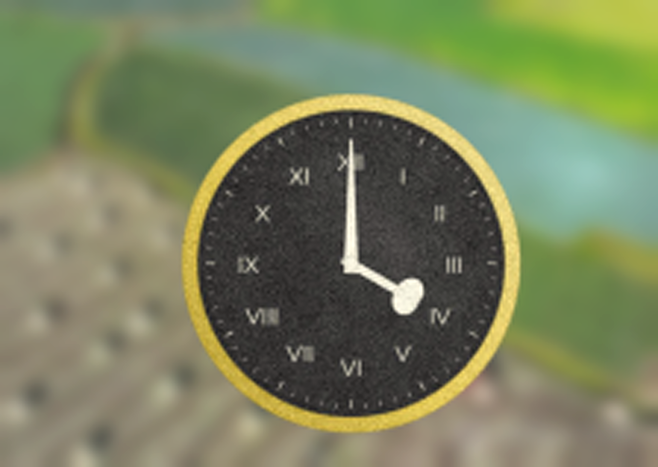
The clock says 4 h 00 min
